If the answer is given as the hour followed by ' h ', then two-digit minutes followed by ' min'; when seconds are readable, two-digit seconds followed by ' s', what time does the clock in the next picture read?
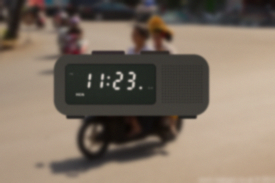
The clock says 11 h 23 min
